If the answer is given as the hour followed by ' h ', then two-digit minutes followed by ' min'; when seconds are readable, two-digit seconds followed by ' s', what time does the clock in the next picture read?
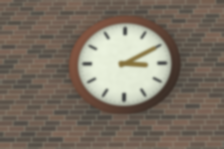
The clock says 3 h 10 min
